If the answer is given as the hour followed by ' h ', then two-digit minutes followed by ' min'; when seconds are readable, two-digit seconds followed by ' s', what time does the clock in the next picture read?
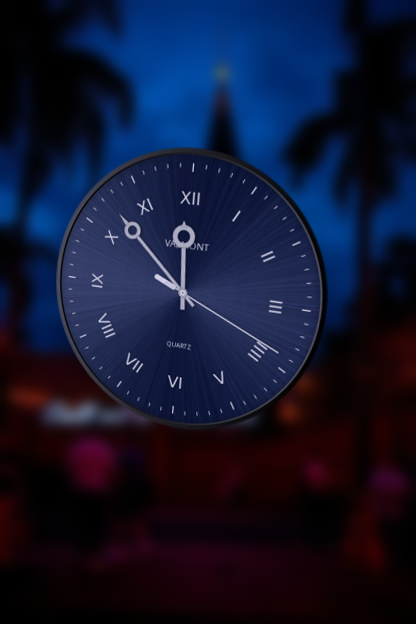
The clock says 11 h 52 min 19 s
